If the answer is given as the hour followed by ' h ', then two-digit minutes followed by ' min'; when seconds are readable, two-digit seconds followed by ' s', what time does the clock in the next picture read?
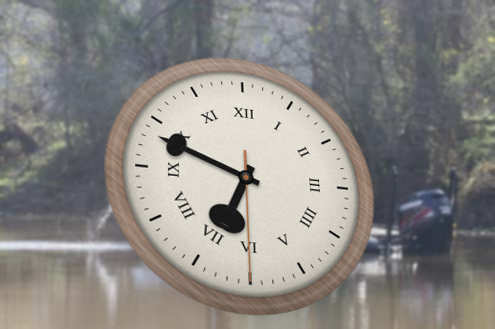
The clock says 6 h 48 min 30 s
